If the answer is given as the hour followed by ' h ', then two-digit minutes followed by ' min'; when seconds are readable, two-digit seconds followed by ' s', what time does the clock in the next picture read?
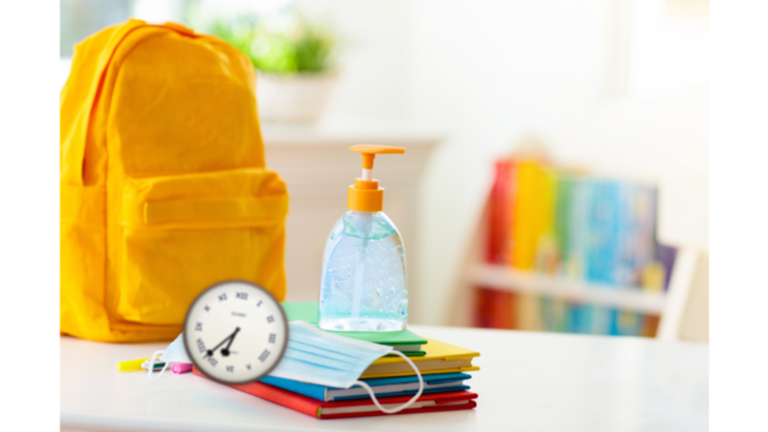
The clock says 6 h 37 min
